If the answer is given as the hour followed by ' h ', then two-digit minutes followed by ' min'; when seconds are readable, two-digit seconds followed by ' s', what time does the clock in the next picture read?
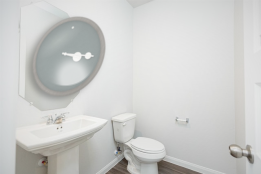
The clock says 3 h 15 min
